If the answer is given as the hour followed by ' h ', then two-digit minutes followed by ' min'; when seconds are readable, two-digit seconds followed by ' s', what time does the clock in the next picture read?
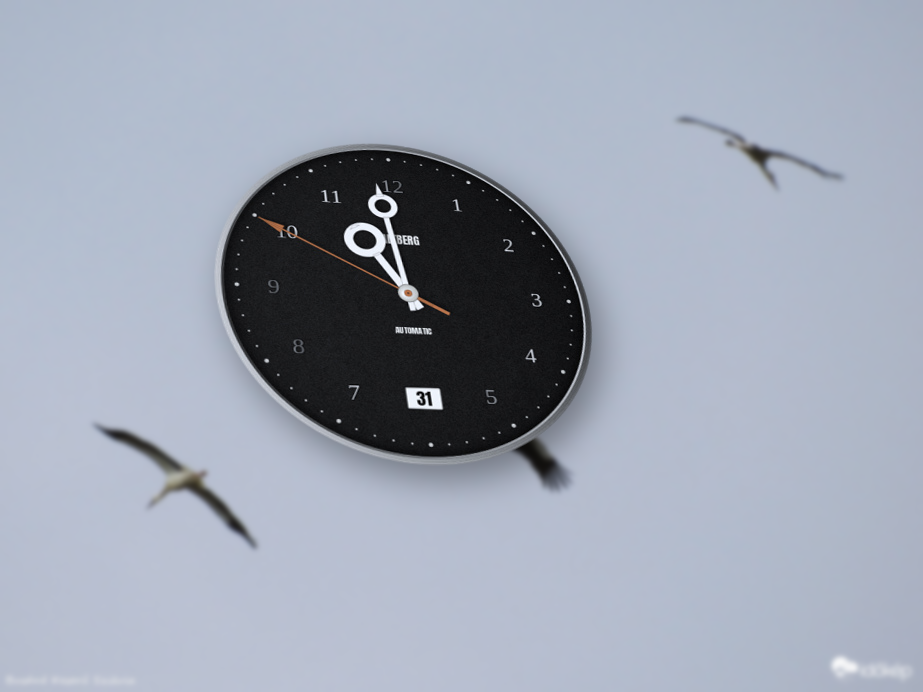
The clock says 10 h 58 min 50 s
